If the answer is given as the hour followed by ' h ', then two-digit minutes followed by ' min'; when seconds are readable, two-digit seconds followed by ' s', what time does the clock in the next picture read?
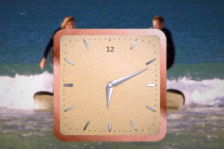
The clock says 6 h 11 min
